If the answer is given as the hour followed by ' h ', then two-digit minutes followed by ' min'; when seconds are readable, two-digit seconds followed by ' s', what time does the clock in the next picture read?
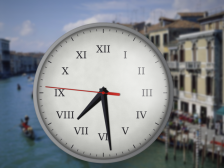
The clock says 7 h 28 min 46 s
